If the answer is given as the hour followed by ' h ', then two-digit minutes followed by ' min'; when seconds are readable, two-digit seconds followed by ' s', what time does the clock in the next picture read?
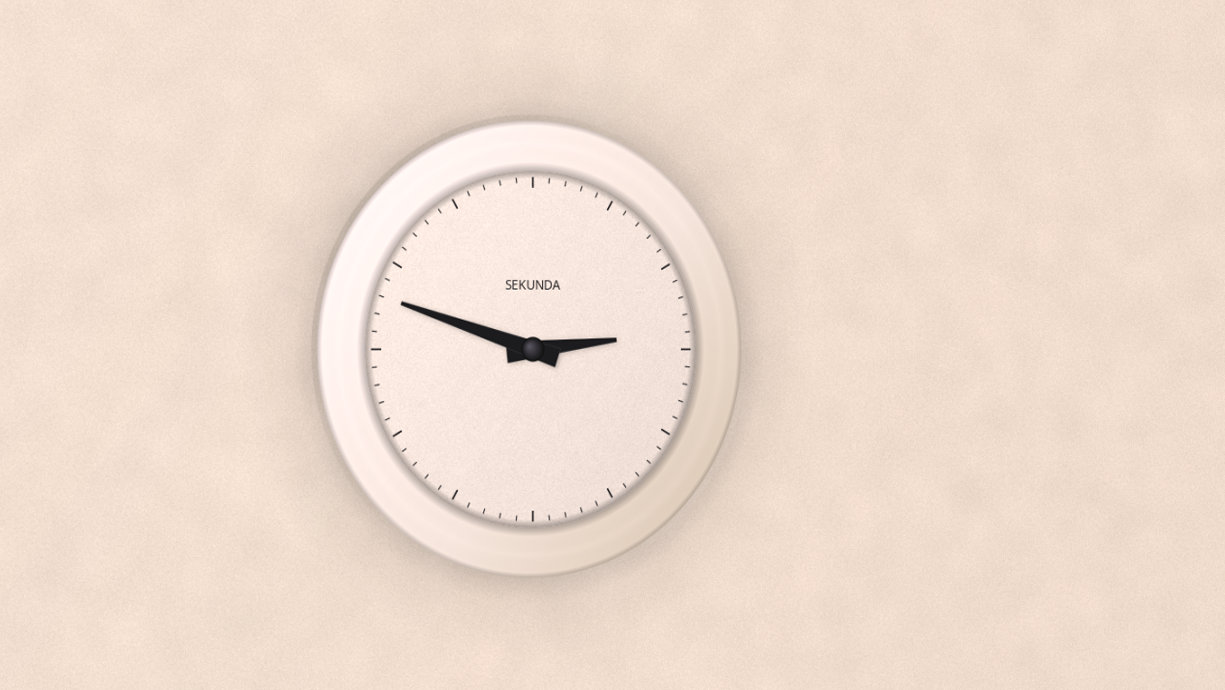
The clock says 2 h 48 min
